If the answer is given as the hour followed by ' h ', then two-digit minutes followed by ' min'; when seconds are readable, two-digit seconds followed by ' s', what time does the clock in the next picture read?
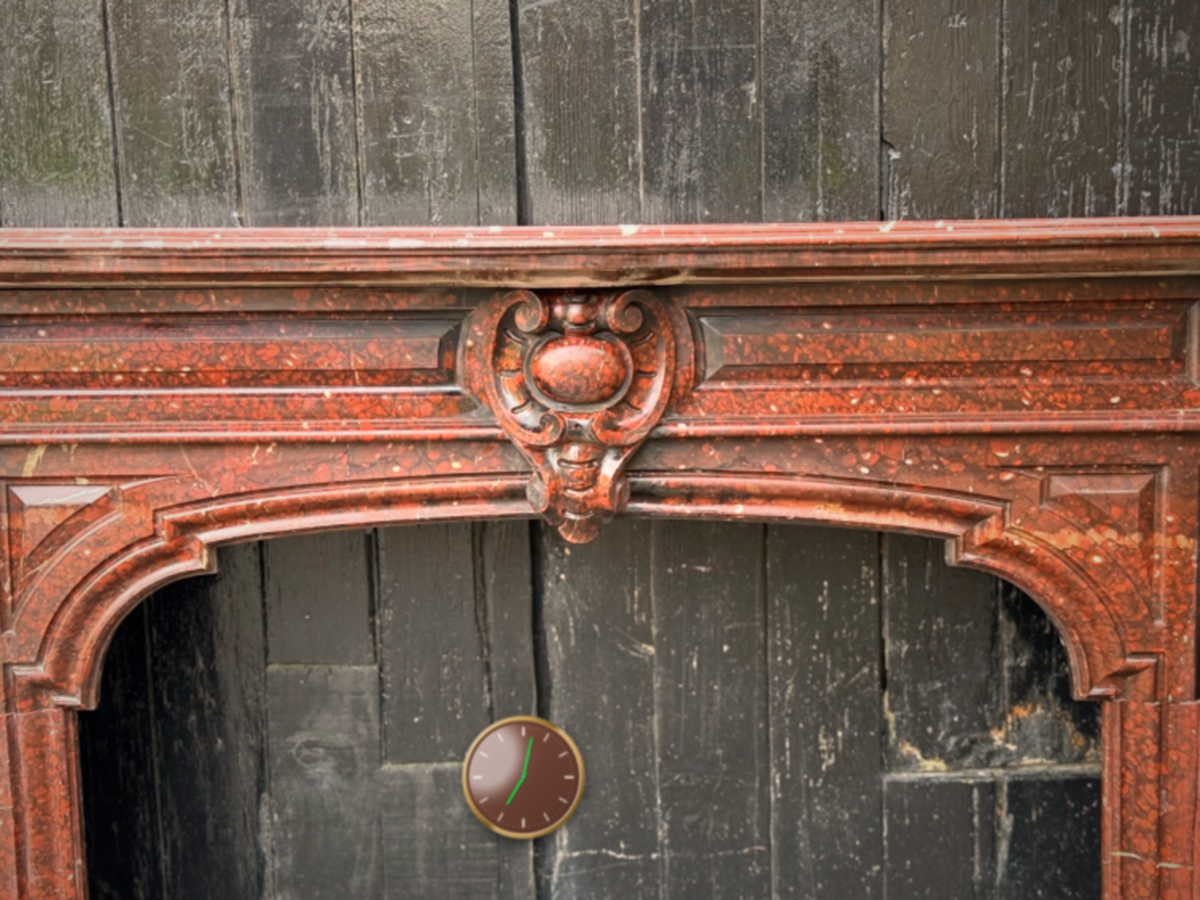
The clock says 7 h 02 min
